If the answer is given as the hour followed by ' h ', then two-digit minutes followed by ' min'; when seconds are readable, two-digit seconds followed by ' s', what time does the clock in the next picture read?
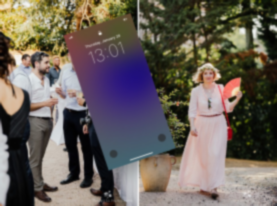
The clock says 13 h 01 min
